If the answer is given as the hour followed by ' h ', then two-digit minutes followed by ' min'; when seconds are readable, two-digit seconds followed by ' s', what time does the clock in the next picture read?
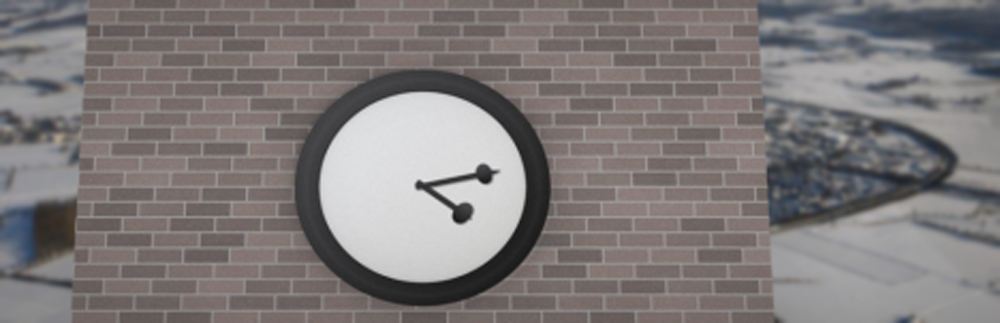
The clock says 4 h 13 min
